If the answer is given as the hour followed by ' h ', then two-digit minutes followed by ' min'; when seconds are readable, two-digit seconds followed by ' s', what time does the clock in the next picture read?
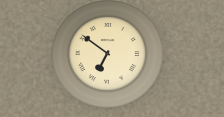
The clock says 6 h 51 min
